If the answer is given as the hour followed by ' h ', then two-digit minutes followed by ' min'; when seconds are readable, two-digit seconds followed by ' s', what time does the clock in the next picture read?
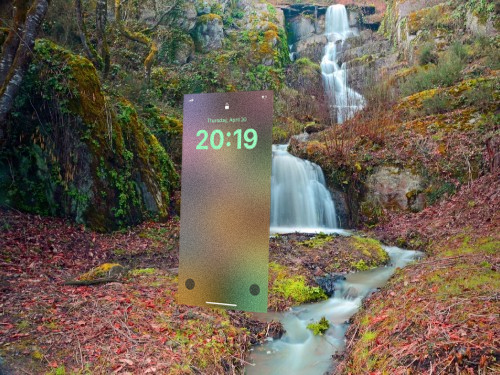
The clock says 20 h 19 min
